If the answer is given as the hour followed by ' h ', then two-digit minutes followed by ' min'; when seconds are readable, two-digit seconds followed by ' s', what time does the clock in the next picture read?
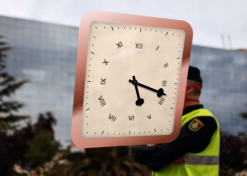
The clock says 5 h 18 min
